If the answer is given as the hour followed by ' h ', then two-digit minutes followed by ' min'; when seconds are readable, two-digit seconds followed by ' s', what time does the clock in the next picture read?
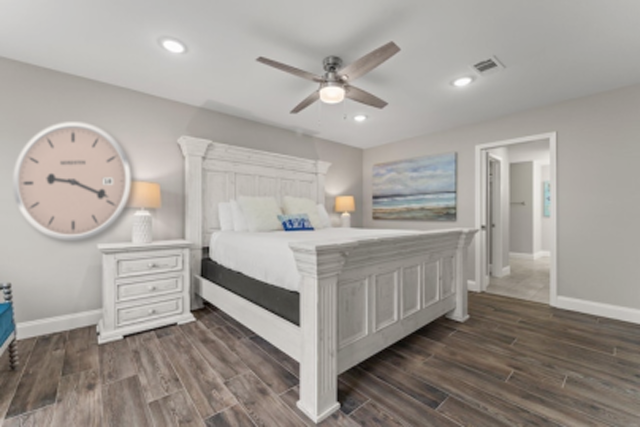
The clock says 9 h 19 min
